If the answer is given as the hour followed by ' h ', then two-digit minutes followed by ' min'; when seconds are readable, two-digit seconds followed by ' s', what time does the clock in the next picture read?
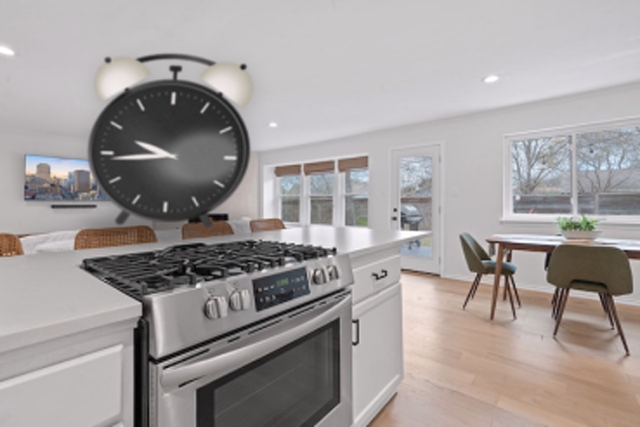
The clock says 9 h 44 min
